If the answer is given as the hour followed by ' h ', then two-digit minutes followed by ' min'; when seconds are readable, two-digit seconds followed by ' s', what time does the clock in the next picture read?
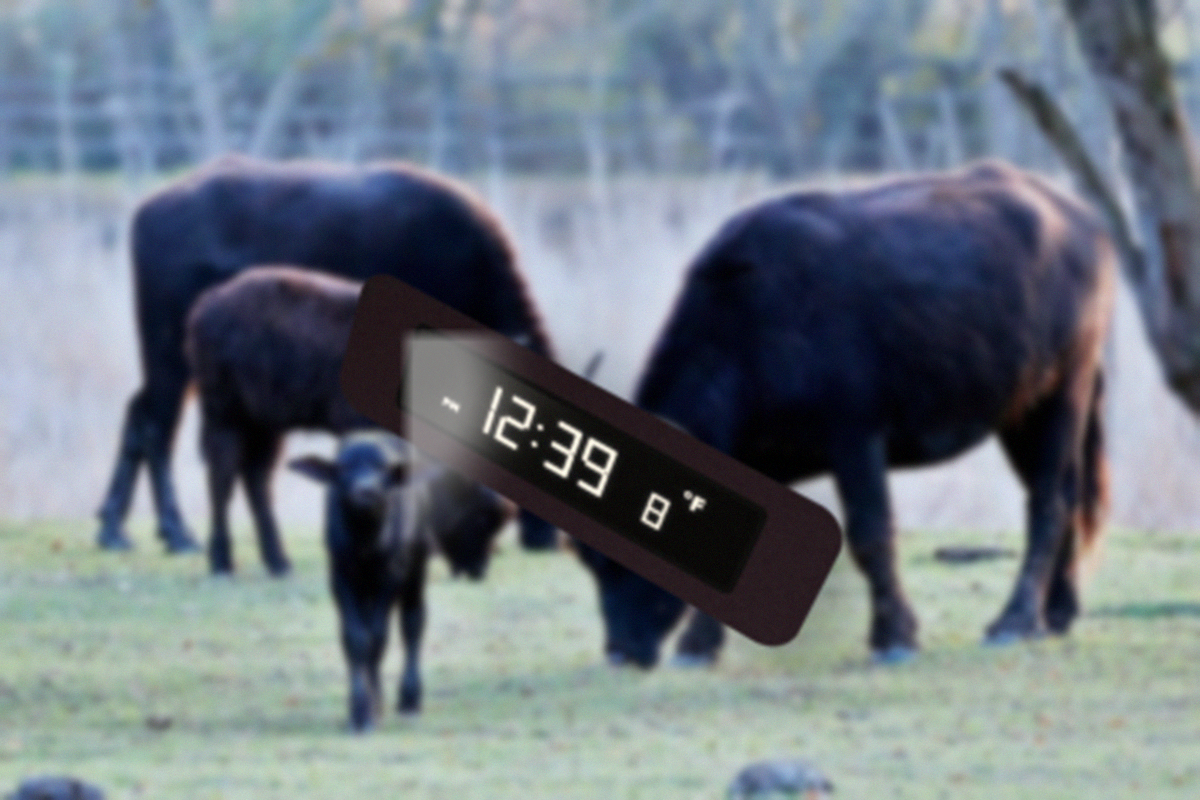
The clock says 12 h 39 min
